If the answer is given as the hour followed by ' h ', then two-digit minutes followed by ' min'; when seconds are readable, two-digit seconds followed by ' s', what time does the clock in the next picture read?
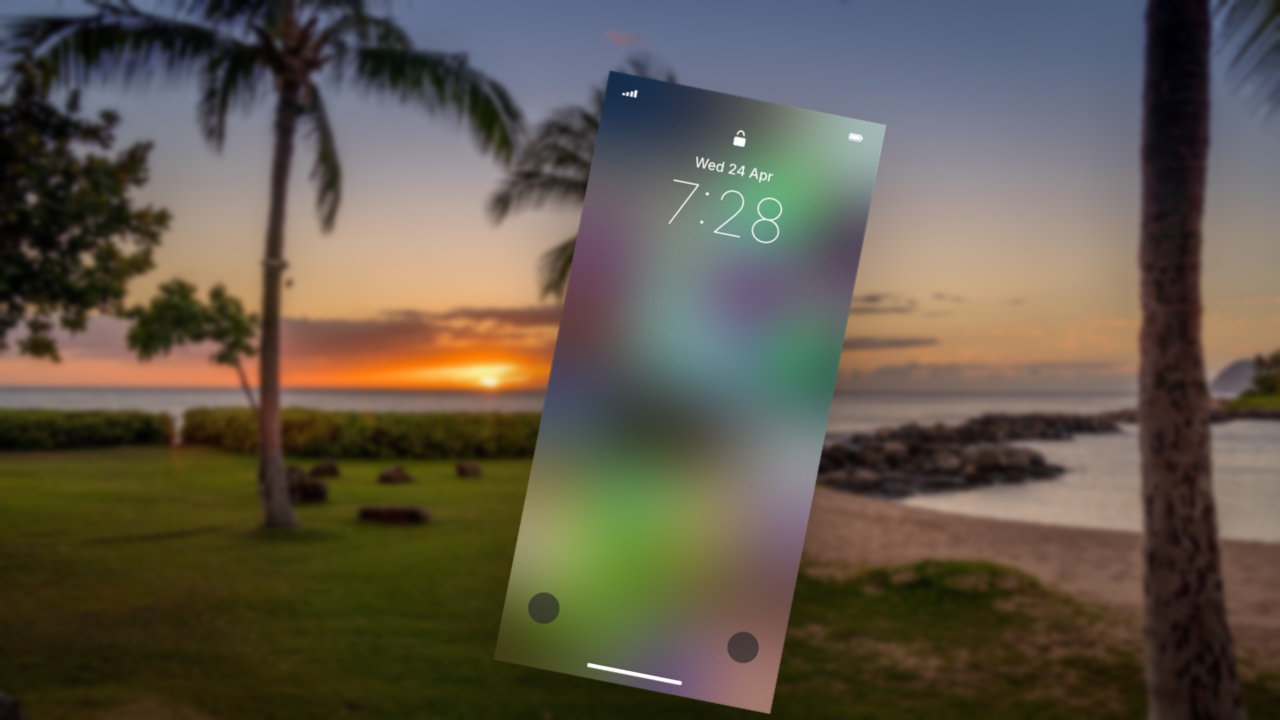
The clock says 7 h 28 min
